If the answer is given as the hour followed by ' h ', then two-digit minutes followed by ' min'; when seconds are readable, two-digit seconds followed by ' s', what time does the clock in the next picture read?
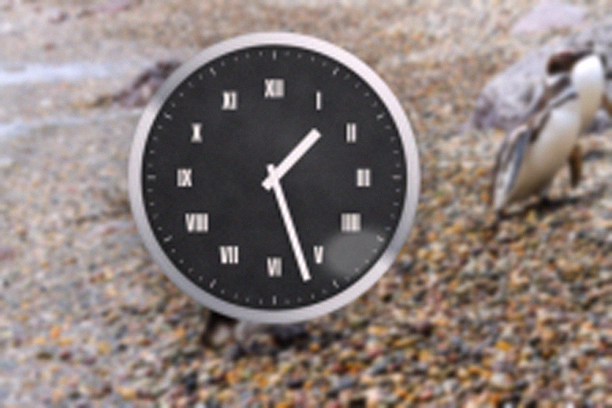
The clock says 1 h 27 min
